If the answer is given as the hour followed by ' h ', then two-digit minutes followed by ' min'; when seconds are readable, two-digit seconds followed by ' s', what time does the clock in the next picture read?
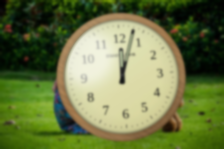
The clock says 12 h 03 min
